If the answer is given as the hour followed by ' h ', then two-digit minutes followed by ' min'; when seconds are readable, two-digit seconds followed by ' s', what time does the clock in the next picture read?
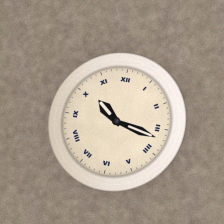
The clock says 10 h 17 min
